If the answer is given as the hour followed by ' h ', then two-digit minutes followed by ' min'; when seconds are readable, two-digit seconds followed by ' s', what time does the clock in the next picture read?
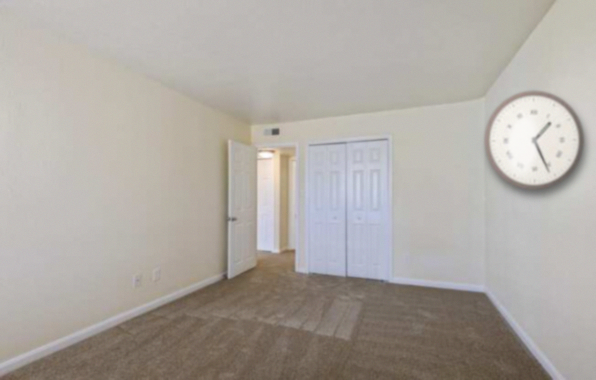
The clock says 1 h 26 min
